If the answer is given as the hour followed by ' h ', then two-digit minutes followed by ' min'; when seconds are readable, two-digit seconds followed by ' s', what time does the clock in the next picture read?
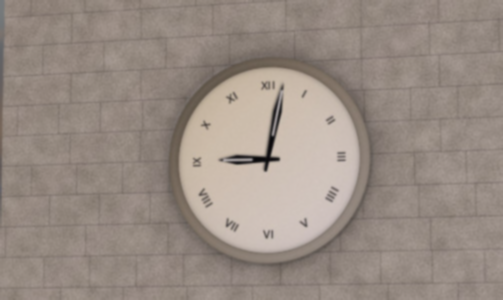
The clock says 9 h 02 min
